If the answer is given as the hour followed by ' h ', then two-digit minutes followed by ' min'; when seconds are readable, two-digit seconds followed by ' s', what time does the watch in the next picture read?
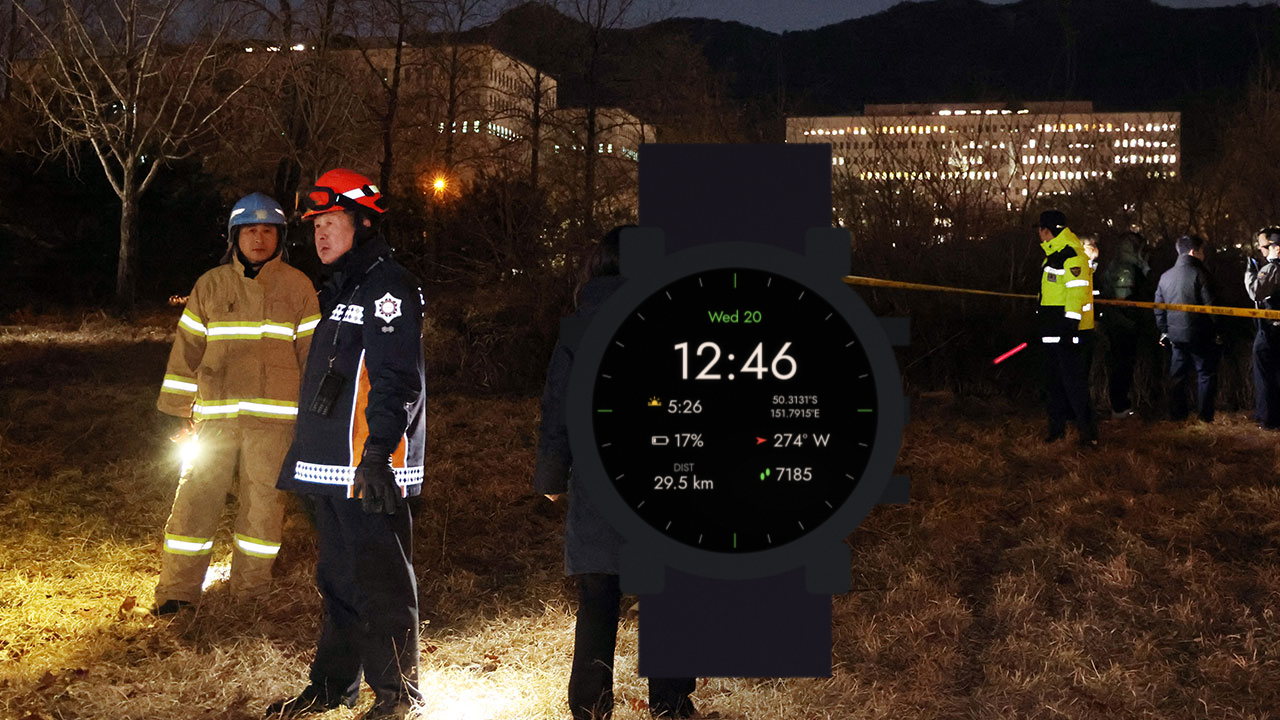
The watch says 12 h 46 min
